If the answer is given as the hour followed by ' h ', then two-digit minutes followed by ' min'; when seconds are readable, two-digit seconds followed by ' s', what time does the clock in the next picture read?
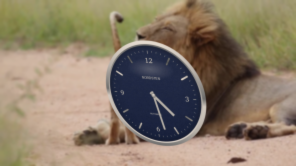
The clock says 4 h 28 min
